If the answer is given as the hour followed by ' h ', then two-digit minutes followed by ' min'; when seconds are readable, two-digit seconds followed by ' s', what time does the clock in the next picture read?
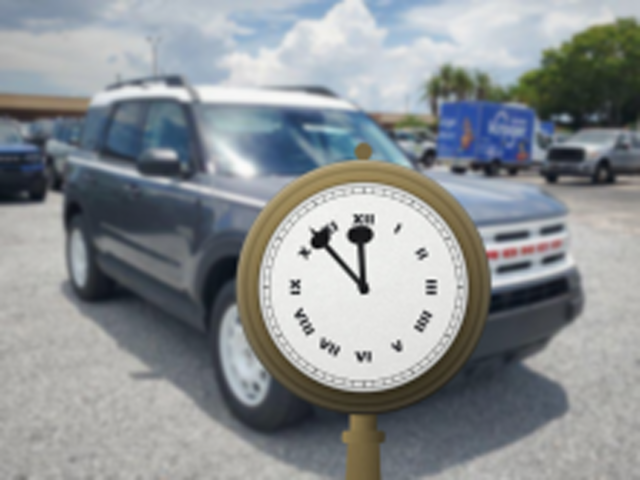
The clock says 11 h 53 min
